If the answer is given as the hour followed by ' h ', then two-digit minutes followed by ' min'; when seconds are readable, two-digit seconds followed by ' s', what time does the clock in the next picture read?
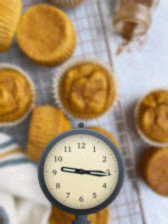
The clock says 9 h 16 min
